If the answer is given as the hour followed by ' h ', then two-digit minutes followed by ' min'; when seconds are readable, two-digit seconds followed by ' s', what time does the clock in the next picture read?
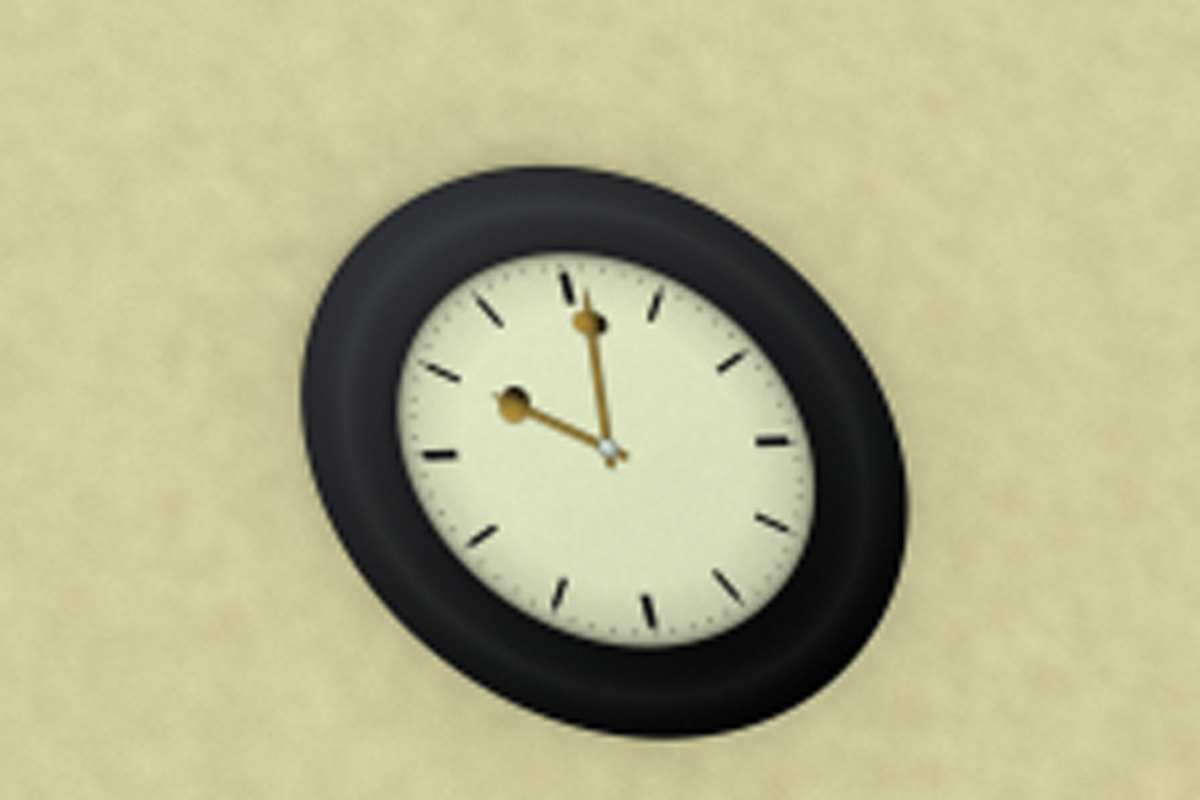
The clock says 10 h 01 min
